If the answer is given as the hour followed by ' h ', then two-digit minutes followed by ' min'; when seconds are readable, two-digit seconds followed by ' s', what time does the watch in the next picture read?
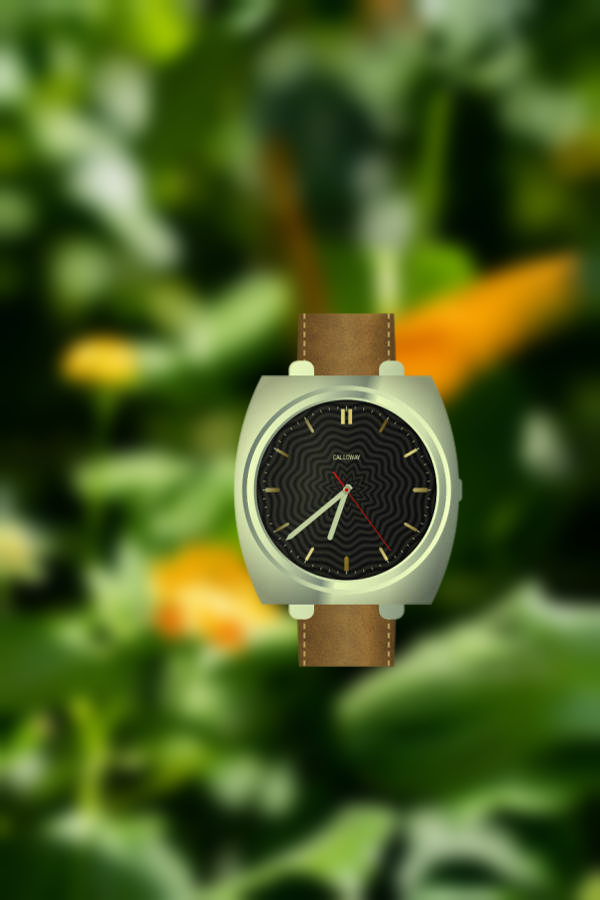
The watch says 6 h 38 min 24 s
